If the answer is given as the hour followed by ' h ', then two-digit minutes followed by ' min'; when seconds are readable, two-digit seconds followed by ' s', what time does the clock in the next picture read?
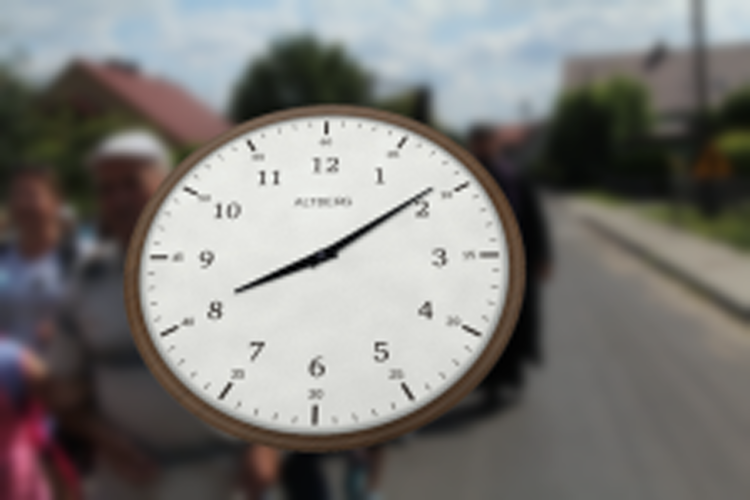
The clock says 8 h 09 min
